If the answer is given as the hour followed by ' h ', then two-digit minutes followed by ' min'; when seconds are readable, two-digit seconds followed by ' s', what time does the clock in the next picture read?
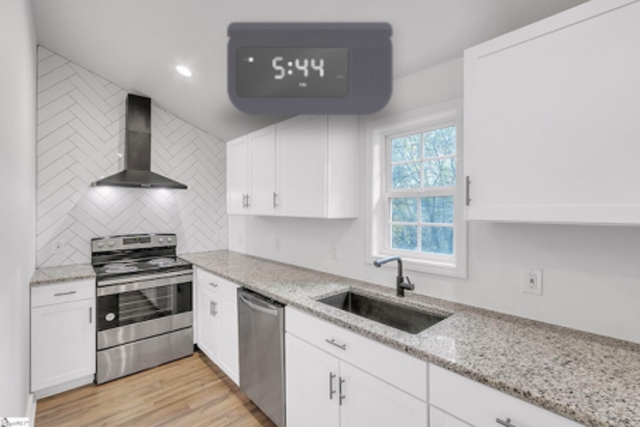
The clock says 5 h 44 min
